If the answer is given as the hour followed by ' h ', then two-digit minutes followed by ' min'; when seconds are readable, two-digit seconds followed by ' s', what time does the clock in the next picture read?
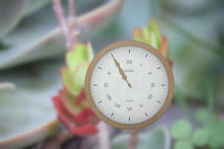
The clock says 10 h 55 min
